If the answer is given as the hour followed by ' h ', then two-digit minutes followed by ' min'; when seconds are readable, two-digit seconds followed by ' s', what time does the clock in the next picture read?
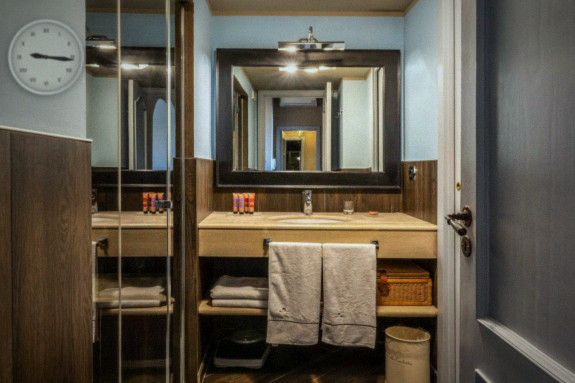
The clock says 9 h 16 min
